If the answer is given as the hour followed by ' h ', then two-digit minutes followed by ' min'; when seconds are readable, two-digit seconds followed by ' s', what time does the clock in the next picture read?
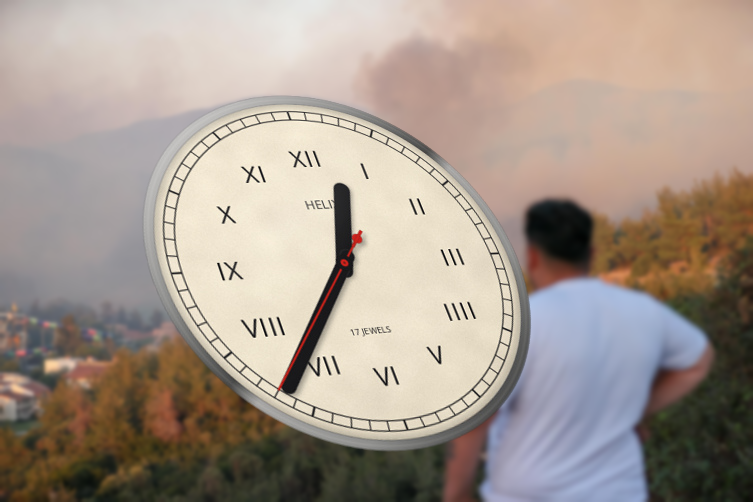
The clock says 12 h 36 min 37 s
